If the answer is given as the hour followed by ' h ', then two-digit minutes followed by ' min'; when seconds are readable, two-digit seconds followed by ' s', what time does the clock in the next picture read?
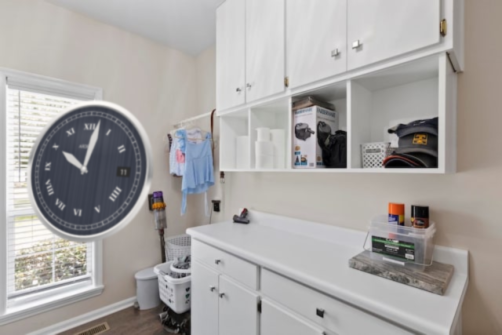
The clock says 10 h 02 min
